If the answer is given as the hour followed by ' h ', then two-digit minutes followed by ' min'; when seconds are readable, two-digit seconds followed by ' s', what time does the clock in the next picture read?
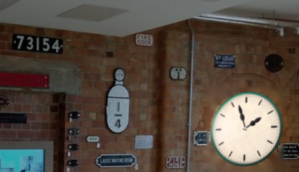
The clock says 1 h 57 min
